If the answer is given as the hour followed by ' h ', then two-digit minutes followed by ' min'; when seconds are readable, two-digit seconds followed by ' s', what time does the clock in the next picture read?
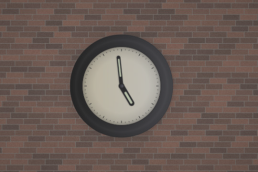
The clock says 4 h 59 min
